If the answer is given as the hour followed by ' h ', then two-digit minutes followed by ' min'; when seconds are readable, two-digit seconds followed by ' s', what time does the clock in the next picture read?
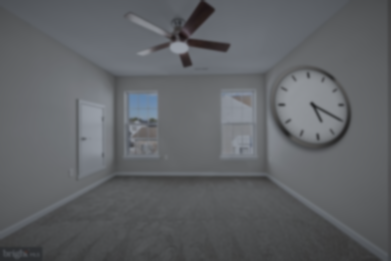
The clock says 5 h 20 min
